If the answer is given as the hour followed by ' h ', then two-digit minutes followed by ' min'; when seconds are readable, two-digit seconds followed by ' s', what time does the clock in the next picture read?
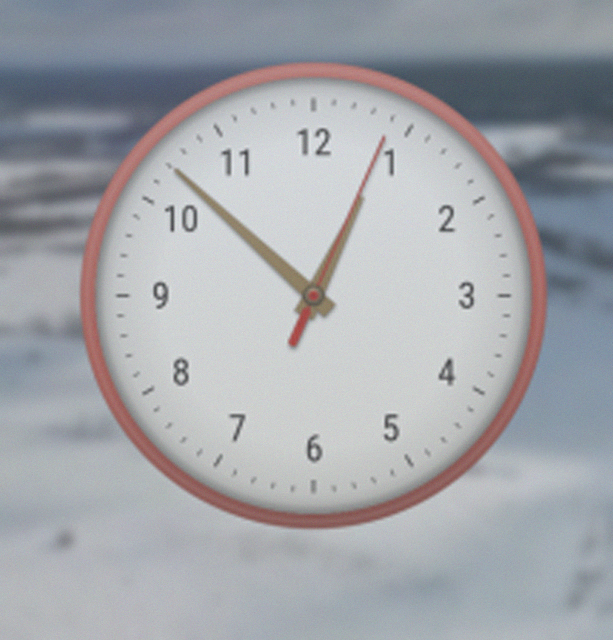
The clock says 12 h 52 min 04 s
